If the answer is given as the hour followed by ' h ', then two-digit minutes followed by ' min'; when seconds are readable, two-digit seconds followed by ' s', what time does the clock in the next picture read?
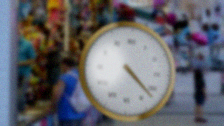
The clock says 4 h 22 min
